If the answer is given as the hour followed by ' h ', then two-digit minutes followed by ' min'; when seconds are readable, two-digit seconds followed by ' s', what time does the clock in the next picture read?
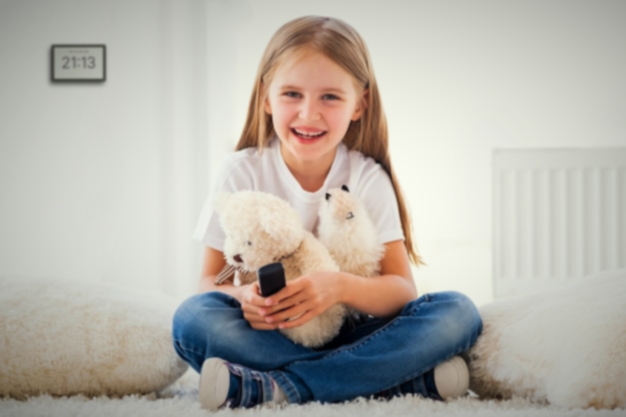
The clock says 21 h 13 min
